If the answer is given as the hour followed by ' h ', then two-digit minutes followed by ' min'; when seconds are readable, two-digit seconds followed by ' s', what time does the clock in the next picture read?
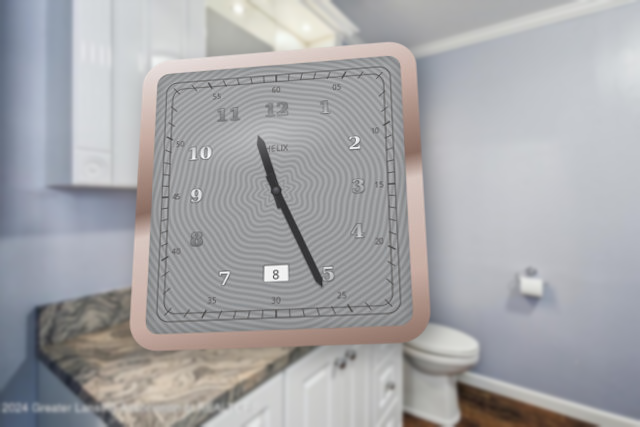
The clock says 11 h 26 min
